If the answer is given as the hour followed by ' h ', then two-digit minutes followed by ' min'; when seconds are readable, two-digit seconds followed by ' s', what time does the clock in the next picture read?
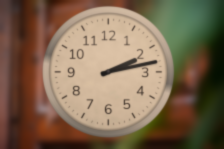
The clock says 2 h 13 min
